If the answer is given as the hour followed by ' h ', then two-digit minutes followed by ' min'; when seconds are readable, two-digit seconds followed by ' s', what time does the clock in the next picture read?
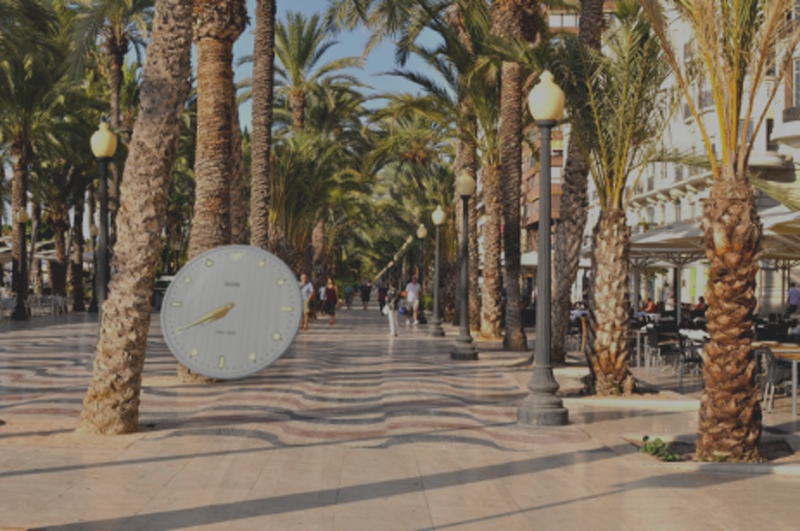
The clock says 7 h 40 min
